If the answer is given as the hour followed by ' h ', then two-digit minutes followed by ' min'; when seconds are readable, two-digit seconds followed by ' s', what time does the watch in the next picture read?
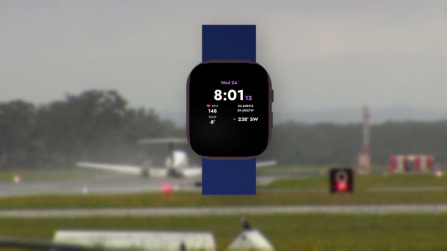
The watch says 8 h 01 min
